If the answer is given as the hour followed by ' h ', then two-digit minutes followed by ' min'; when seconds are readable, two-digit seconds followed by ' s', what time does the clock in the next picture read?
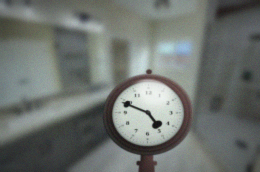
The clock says 4 h 49 min
